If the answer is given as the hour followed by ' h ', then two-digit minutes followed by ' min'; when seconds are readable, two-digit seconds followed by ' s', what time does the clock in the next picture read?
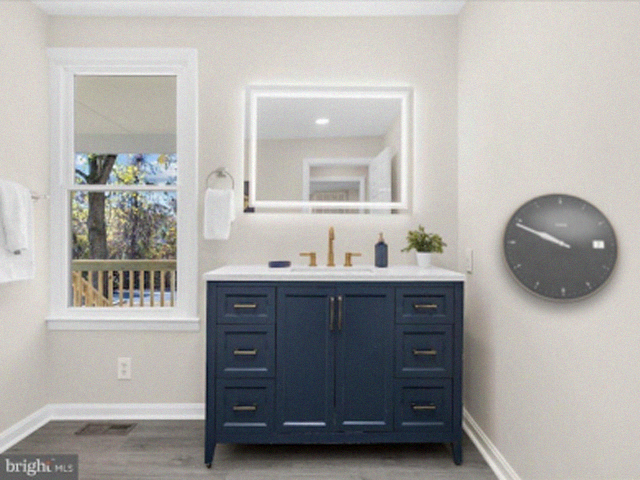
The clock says 9 h 49 min
